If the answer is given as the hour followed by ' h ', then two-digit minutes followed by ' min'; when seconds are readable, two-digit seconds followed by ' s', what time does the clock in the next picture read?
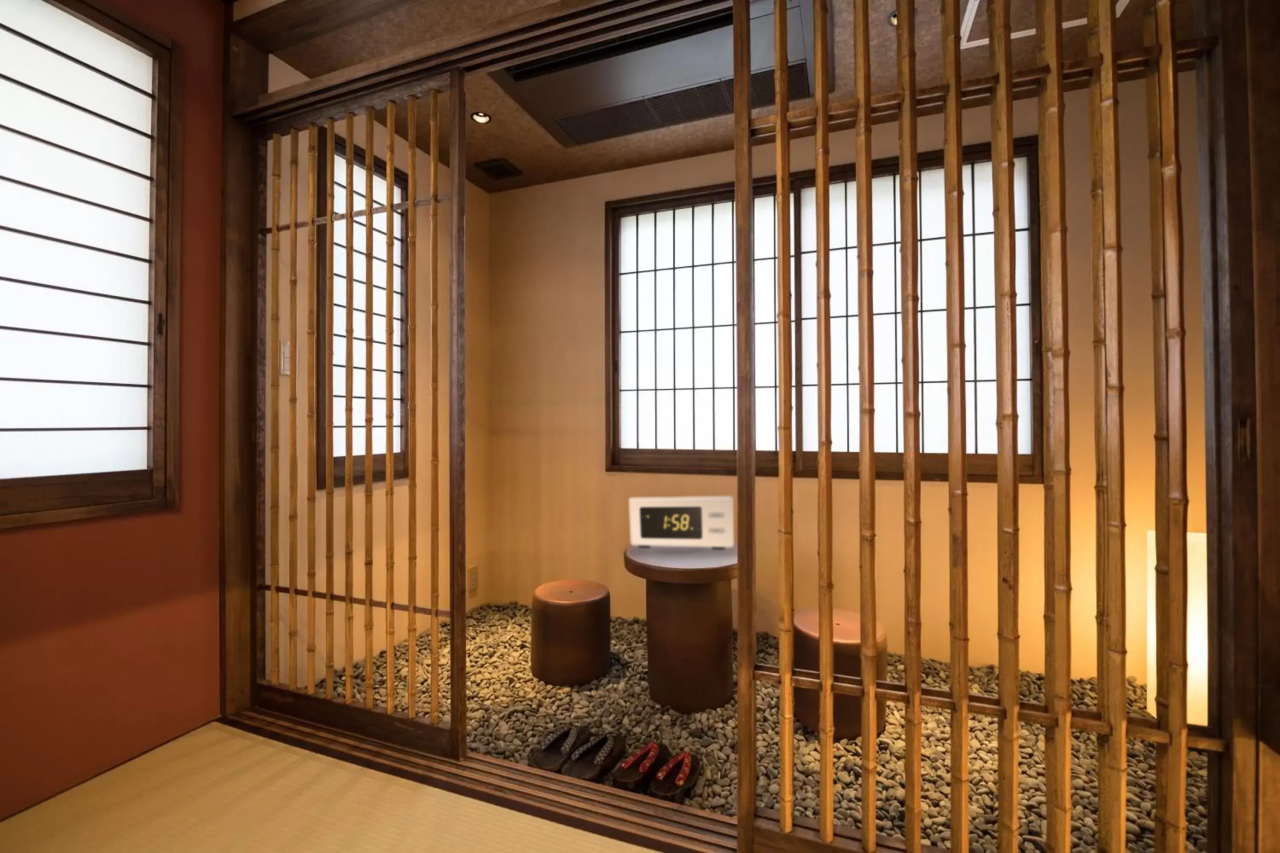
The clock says 1 h 58 min
